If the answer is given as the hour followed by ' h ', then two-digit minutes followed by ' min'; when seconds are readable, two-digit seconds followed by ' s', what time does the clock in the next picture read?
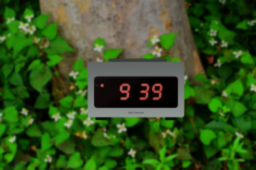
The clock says 9 h 39 min
